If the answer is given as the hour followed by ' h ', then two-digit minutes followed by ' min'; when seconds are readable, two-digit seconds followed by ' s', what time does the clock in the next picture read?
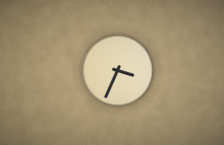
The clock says 3 h 34 min
